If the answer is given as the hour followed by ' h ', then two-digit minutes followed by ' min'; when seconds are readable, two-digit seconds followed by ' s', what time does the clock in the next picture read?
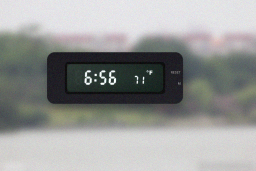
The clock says 6 h 56 min
